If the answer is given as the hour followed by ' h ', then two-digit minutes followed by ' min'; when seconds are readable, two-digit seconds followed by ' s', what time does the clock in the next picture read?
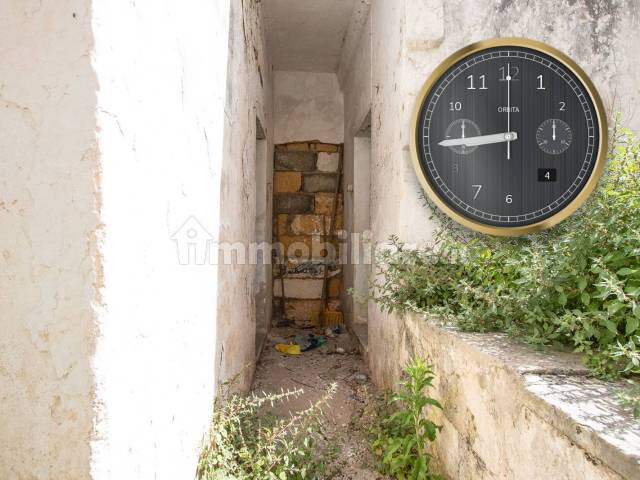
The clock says 8 h 44 min
